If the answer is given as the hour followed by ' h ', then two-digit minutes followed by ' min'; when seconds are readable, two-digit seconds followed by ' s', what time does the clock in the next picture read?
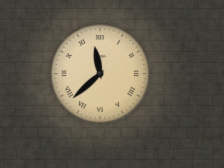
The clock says 11 h 38 min
